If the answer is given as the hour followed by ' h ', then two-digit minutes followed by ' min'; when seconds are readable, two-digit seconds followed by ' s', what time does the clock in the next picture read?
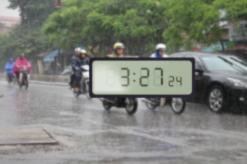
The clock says 3 h 27 min 24 s
